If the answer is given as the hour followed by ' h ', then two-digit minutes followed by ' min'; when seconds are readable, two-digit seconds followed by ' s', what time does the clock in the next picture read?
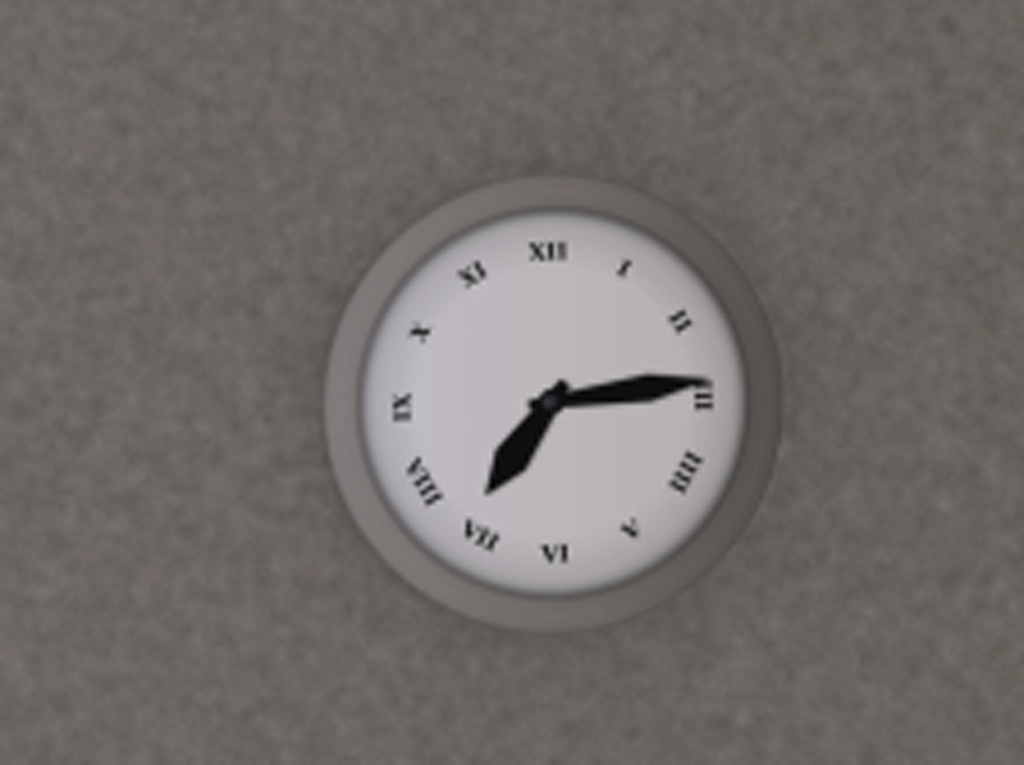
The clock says 7 h 14 min
